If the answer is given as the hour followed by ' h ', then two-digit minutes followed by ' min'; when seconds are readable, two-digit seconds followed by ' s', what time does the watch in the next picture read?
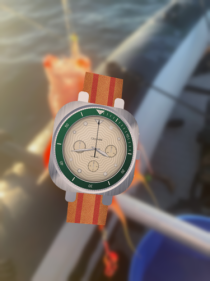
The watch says 3 h 43 min
